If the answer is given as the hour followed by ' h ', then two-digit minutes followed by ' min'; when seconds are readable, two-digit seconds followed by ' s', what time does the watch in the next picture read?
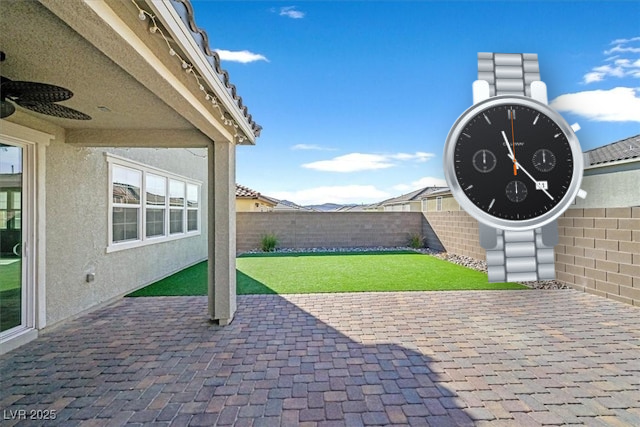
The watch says 11 h 23 min
